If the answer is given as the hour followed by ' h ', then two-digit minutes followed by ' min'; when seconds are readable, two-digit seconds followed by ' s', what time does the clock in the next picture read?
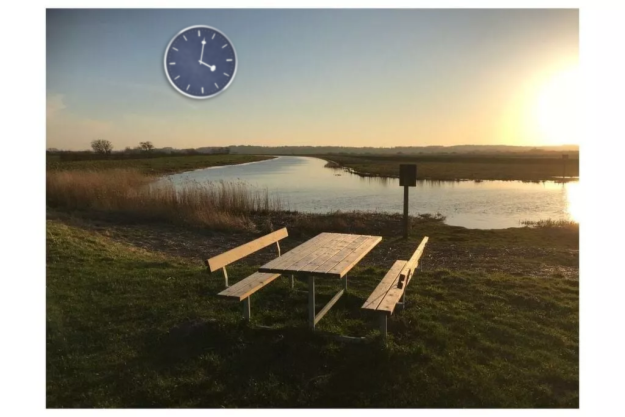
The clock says 4 h 02 min
